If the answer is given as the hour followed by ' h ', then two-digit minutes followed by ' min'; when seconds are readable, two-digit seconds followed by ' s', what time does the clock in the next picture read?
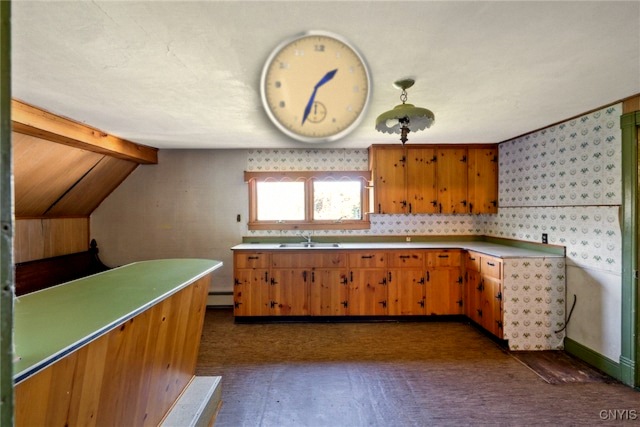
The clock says 1 h 33 min
